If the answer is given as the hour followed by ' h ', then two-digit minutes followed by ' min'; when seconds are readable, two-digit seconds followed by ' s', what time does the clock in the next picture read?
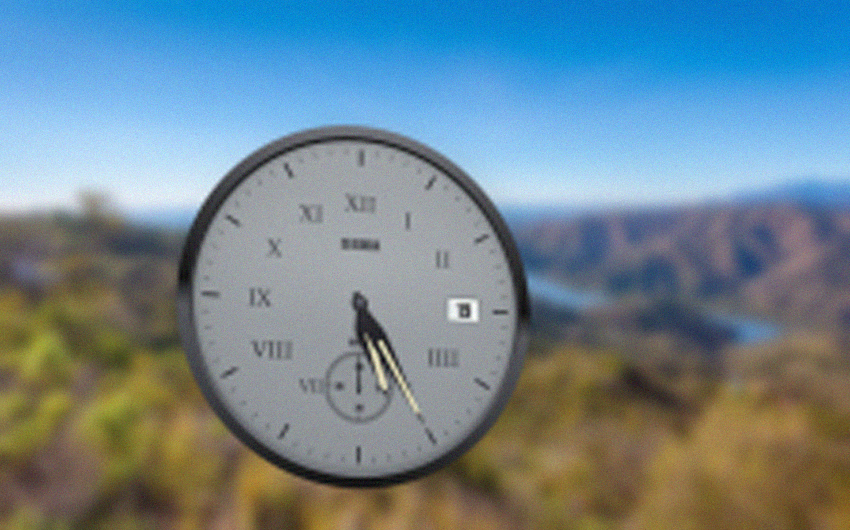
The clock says 5 h 25 min
